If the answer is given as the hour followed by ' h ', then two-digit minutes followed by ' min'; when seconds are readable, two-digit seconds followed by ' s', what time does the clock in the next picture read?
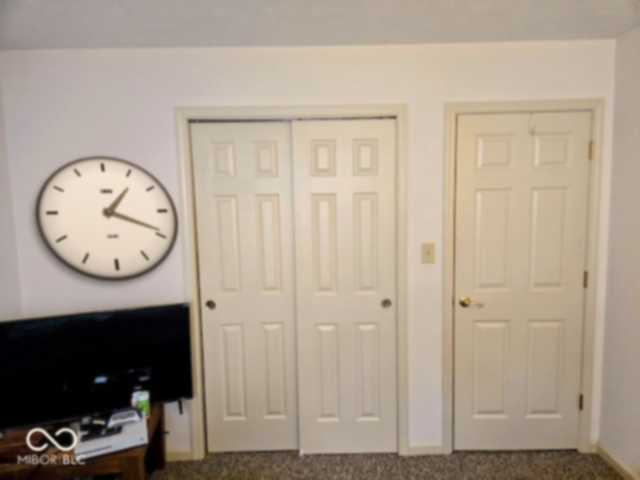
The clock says 1 h 19 min
